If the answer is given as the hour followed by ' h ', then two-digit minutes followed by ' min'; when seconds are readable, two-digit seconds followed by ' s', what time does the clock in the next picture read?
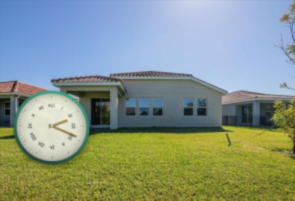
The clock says 2 h 19 min
